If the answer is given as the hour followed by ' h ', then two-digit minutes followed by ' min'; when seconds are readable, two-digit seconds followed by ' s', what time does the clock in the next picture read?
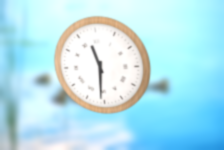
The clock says 11 h 31 min
